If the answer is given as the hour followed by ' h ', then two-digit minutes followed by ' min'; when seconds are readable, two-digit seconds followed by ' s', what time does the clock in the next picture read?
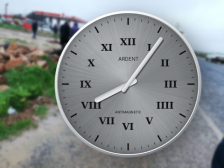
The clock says 8 h 06 min
